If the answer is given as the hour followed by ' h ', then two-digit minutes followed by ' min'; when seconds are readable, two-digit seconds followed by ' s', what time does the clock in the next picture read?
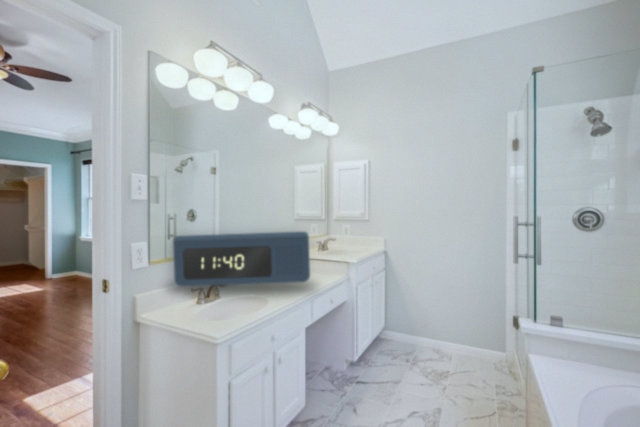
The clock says 11 h 40 min
